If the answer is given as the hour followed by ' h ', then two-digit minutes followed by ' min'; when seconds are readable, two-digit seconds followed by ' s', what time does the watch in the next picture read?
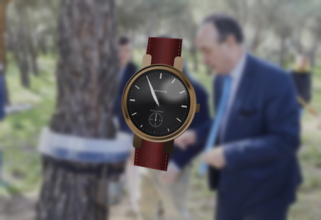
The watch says 10 h 55 min
